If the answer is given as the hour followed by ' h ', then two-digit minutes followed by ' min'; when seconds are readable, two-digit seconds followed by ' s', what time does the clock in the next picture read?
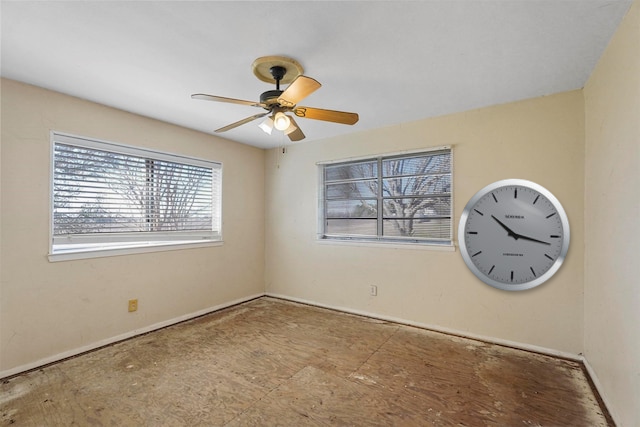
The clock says 10 h 17 min
